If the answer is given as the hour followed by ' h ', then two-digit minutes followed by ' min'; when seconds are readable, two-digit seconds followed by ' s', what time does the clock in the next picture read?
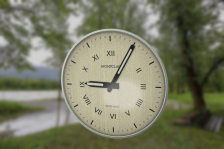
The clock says 9 h 05 min
